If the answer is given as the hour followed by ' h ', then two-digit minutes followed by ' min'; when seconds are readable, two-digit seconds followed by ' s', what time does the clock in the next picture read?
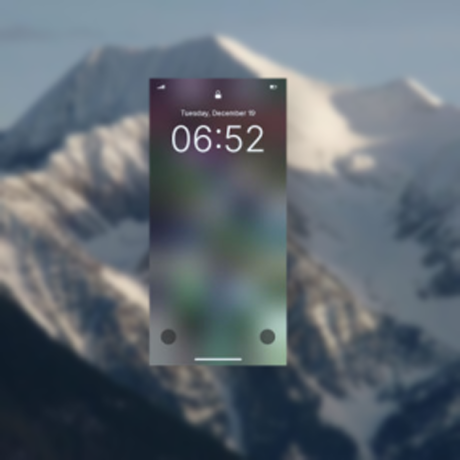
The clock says 6 h 52 min
